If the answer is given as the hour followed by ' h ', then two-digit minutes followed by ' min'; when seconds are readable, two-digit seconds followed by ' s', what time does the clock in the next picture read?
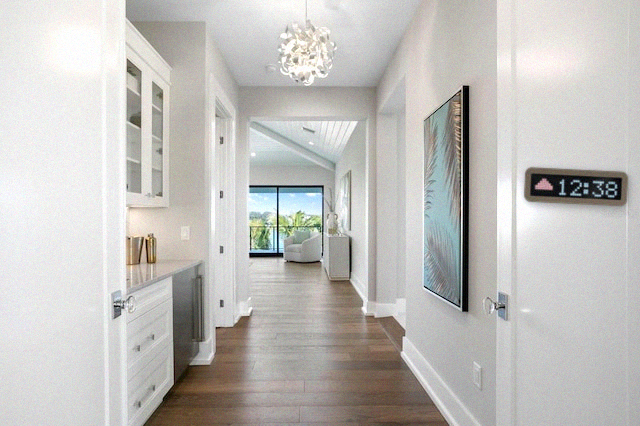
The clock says 12 h 38 min
